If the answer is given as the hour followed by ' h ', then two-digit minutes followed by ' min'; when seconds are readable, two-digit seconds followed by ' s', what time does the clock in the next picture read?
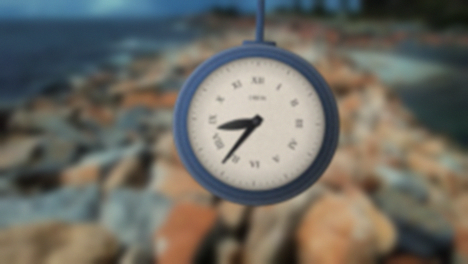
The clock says 8 h 36 min
